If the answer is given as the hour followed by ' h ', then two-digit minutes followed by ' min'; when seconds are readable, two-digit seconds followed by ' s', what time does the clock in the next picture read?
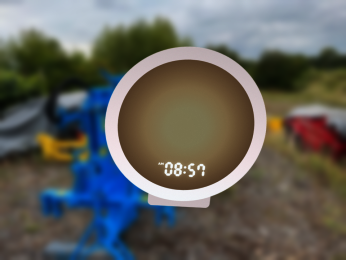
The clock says 8 h 57 min
